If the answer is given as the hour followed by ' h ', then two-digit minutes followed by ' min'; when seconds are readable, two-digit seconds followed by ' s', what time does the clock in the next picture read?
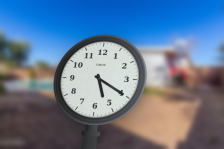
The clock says 5 h 20 min
